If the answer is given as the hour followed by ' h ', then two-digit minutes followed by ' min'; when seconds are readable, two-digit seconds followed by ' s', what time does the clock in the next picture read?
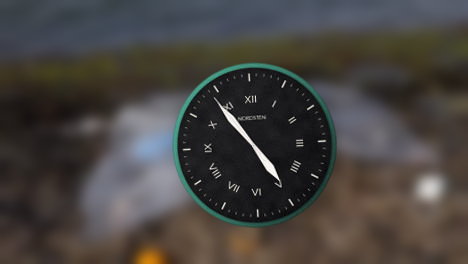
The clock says 4 h 53 min 54 s
